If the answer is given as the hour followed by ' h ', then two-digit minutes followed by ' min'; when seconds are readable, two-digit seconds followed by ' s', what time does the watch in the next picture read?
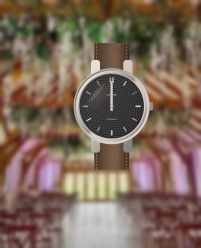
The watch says 12 h 00 min
